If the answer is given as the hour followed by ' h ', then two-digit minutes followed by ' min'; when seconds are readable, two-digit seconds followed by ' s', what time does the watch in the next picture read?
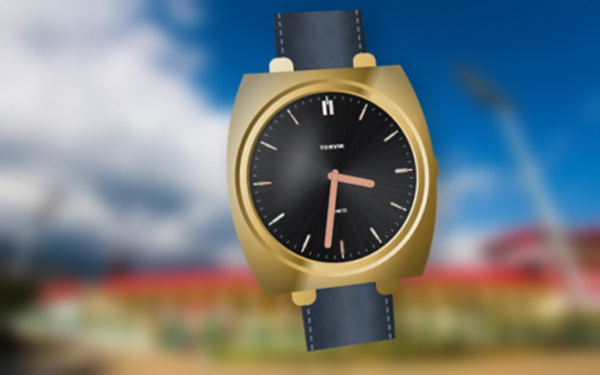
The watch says 3 h 32 min
